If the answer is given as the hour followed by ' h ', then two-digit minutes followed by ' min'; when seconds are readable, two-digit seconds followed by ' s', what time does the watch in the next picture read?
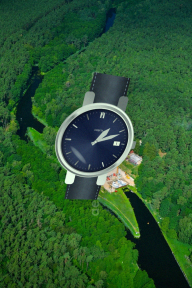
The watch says 1 h 11 min
